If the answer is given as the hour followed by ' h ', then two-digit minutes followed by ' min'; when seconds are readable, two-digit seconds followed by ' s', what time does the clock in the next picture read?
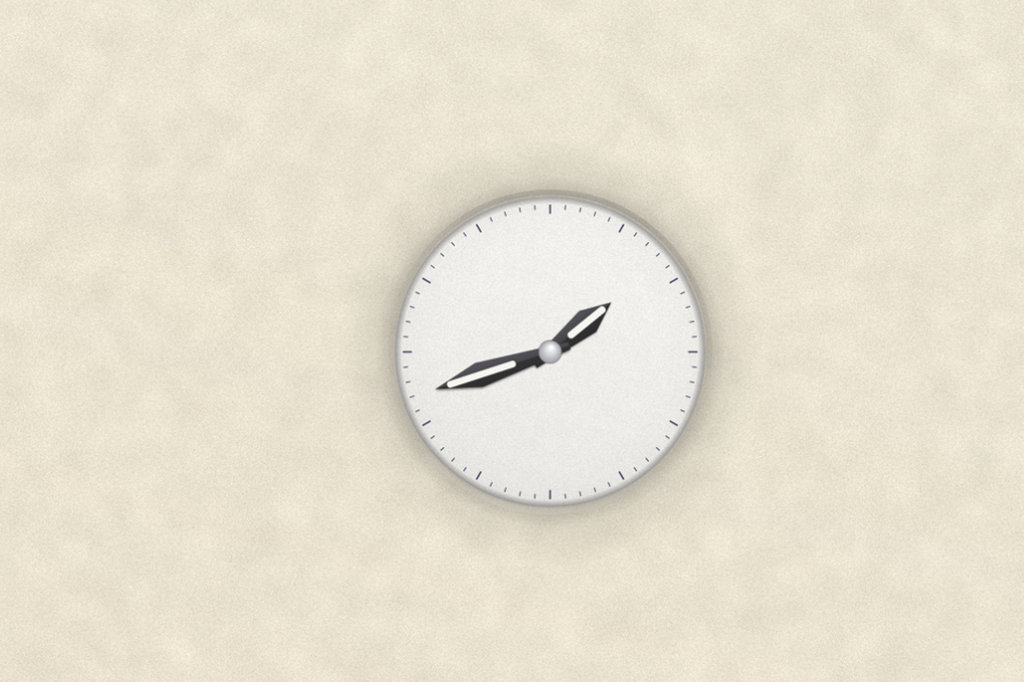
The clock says 1 h 42 min
